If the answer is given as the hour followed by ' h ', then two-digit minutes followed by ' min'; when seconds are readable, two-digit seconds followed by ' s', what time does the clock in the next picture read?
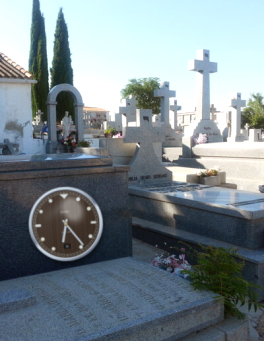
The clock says 6 h 24 min
